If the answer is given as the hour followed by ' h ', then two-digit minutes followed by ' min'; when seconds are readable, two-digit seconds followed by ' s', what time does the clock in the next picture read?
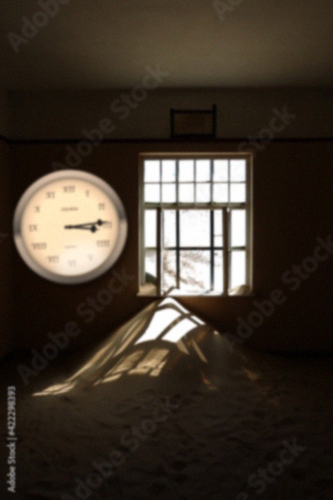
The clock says 3 h 14 min
